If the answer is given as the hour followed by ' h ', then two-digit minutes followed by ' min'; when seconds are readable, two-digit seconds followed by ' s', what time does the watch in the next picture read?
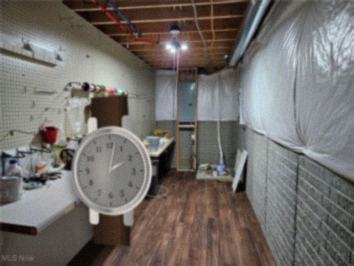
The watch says 2 h 02 min
